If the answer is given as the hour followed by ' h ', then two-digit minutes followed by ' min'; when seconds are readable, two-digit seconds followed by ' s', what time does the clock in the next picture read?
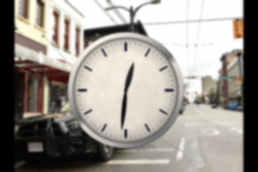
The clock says 12 h 31 min
